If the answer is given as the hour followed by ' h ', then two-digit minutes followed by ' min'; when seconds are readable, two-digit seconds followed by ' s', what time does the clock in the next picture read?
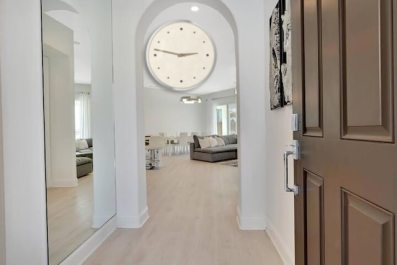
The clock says 2 h 47 min
